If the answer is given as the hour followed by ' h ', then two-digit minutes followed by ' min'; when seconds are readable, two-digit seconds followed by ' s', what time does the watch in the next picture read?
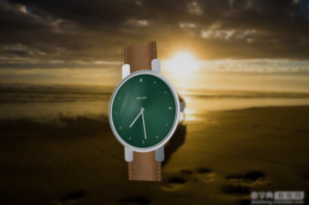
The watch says 7 h 29 min
